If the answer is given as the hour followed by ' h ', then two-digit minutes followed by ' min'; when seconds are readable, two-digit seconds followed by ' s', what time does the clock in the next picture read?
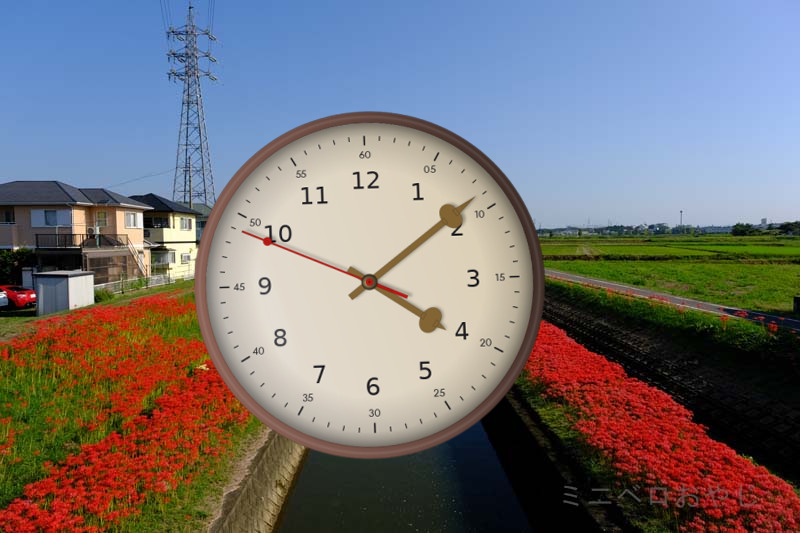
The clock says 4 h 08 min 49 s
